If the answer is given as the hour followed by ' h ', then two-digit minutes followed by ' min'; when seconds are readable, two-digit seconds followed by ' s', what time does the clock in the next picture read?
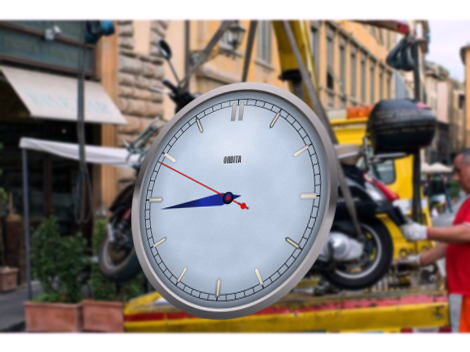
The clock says 8 h 43 min 49 s
